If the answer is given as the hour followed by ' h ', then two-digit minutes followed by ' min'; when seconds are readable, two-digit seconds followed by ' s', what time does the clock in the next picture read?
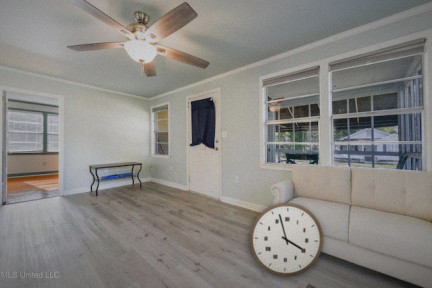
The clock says 3 h 57 min
